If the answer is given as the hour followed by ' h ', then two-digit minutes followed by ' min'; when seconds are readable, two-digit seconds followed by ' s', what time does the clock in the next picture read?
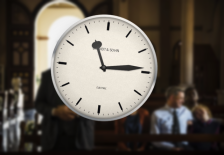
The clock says 11 h 14 min
